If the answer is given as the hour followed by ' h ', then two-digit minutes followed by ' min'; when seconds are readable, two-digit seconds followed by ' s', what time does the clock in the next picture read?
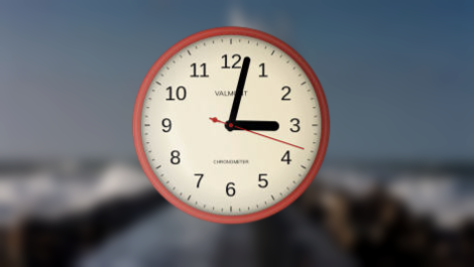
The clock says 3 h 02 min 18 s
